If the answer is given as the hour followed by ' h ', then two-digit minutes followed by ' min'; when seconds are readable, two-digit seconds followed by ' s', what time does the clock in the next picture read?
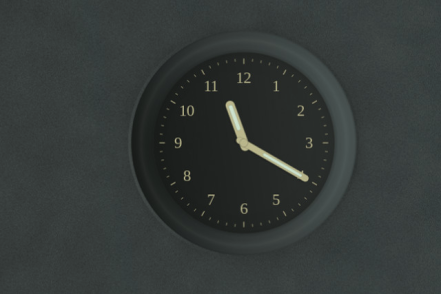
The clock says 11 h 20 min
